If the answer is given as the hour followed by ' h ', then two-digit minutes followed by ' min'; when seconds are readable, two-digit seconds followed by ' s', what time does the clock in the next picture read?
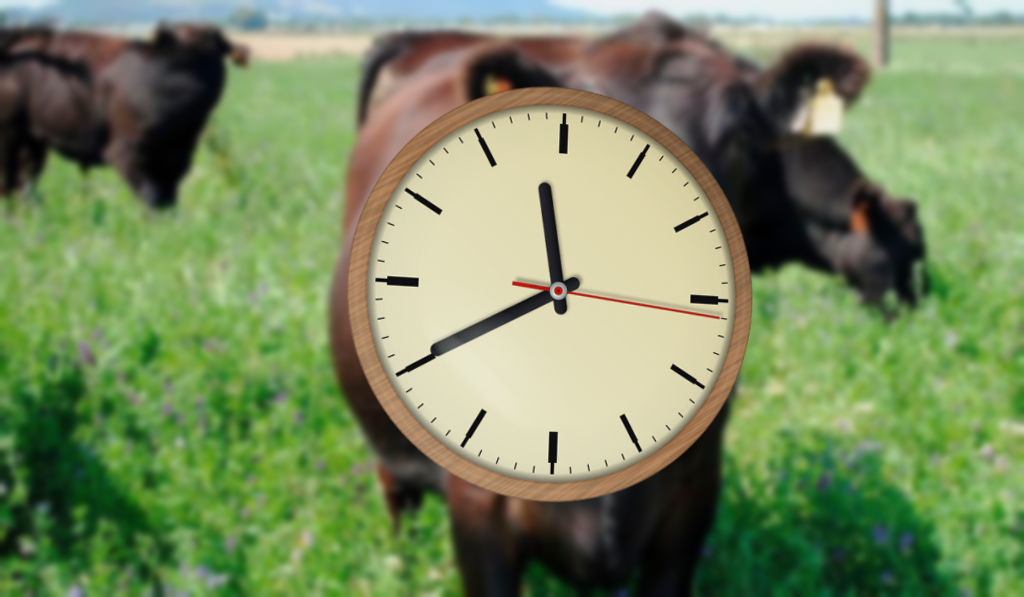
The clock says 11 h 40 min 16 s
